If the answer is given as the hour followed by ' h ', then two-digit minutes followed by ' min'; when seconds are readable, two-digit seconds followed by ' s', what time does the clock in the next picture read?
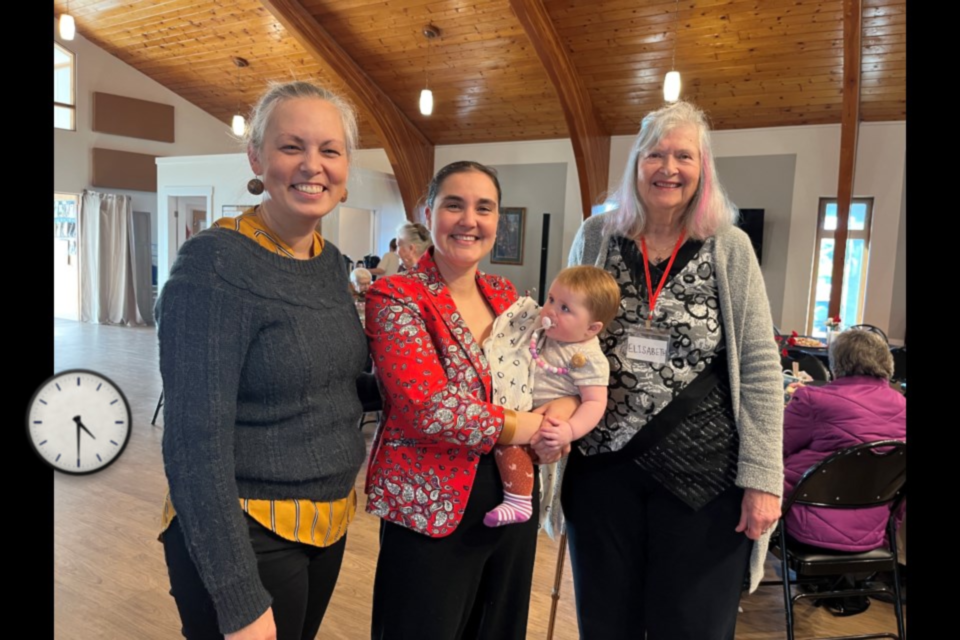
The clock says 4 h 30 min
